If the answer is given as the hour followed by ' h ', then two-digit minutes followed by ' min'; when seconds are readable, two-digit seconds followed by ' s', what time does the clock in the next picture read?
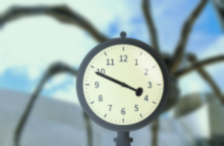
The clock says 3 h 49 min
